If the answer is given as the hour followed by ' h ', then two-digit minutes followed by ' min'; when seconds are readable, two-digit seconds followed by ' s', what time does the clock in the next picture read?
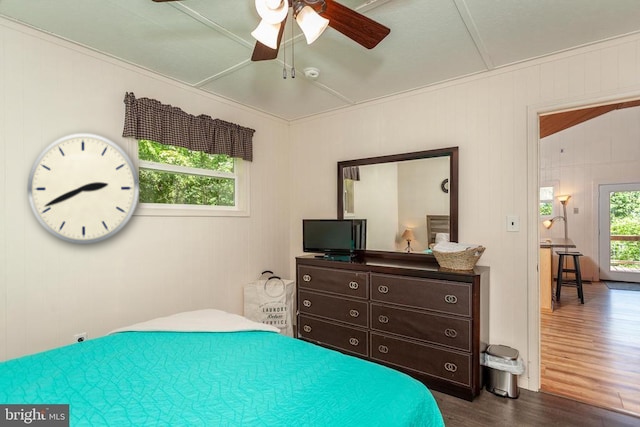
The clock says 2 h 41 min
